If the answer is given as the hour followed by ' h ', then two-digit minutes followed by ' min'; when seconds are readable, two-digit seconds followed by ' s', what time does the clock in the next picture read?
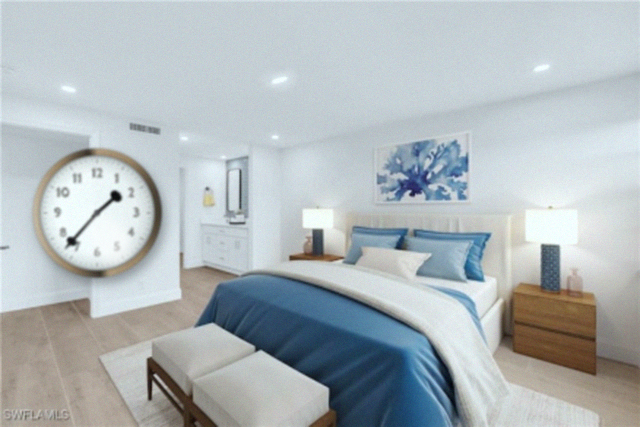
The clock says 1 h 37 min
